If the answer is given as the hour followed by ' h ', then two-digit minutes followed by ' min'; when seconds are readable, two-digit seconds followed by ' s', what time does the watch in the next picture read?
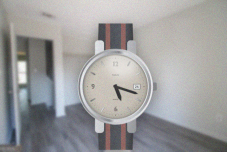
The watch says 5 h 18 min
